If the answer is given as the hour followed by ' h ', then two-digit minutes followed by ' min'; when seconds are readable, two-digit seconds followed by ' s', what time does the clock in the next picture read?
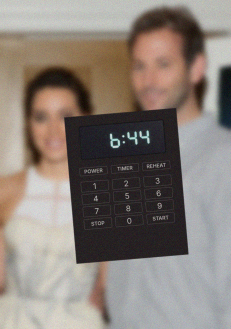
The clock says 6 h 44 min
